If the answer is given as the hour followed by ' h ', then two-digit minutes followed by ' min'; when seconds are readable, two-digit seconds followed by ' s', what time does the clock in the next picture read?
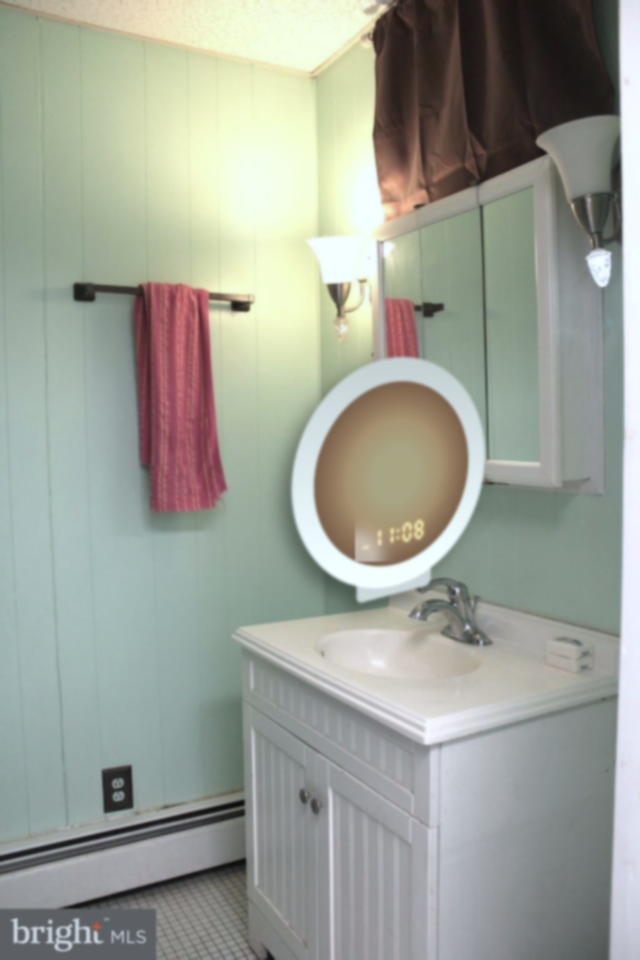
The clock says 11 h 08 min
